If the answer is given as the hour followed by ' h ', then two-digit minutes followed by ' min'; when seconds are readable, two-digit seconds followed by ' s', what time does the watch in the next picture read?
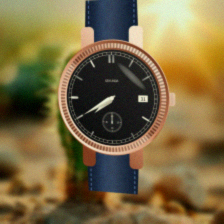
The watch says 7 h 40 min
